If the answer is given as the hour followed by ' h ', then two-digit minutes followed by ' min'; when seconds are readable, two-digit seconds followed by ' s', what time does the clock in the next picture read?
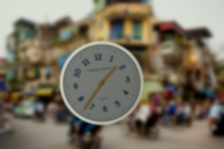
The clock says 1 h 37 min
